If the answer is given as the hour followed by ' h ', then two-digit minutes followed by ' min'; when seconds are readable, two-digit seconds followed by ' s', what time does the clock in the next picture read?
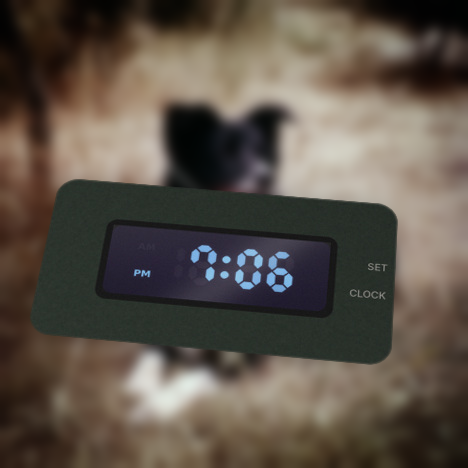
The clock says 7 h 06 min
